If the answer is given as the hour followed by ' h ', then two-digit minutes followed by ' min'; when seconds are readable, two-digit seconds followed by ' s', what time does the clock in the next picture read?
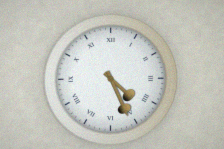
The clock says 4 h 26 min
